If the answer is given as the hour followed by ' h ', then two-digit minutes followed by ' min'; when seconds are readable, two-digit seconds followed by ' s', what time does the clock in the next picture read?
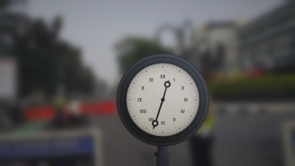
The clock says 12 h 33 min
